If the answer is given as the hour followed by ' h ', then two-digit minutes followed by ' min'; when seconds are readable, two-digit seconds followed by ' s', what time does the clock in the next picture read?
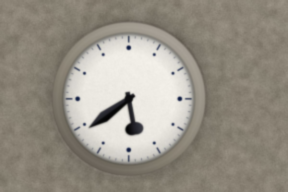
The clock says 5 h 39 min
